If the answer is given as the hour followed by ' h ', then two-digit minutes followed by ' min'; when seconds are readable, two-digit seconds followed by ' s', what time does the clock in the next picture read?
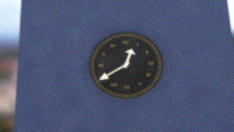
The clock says 12 h 40 min
